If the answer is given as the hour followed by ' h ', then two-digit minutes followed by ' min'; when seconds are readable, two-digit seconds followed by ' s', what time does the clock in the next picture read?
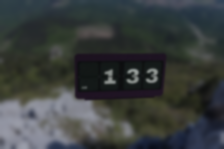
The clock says 1 h 33 min
